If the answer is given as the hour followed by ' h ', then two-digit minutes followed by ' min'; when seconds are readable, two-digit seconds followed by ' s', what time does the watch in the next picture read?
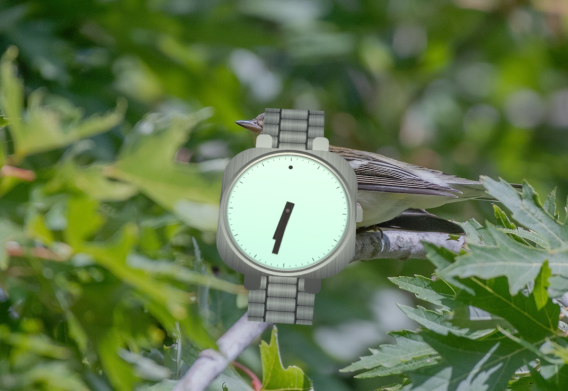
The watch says 6 h 32 min
